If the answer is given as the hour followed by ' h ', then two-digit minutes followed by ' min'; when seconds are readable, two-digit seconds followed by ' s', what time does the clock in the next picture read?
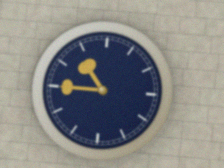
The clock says 10 h 45 min
